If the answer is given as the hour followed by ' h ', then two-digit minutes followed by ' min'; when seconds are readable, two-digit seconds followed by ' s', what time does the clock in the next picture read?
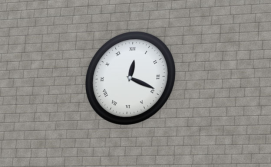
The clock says 12 h 19 min
